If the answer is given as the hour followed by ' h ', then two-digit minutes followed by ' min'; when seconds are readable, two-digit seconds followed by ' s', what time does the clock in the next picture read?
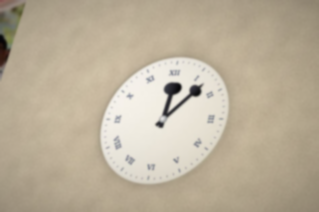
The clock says 12 h 07 min
